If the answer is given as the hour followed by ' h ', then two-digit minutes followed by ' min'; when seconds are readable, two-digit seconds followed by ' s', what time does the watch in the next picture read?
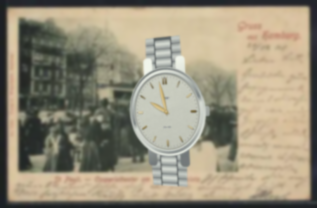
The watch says 9 h 58 min
